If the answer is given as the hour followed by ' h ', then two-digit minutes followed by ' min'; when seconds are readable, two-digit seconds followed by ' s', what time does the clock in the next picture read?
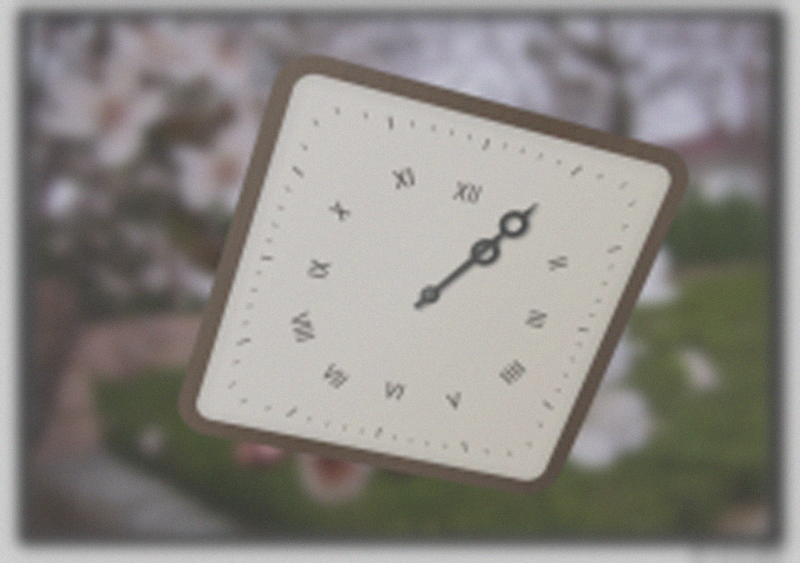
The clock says 1 h 05 min
